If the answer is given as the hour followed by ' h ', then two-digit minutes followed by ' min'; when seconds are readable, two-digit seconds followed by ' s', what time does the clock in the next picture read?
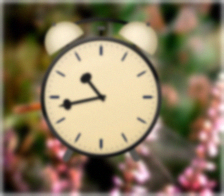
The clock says 10 h 43 min
